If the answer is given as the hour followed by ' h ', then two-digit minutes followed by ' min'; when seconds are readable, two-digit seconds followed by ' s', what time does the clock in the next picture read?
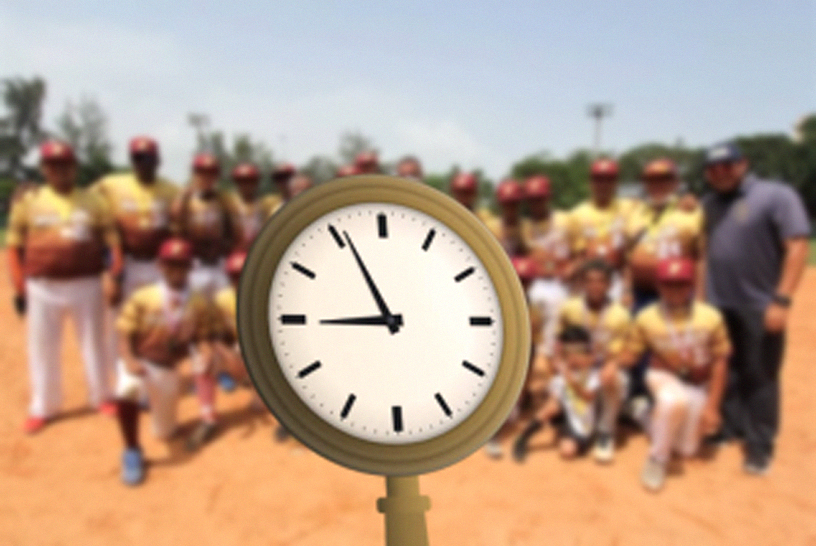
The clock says 8 h 56 min
